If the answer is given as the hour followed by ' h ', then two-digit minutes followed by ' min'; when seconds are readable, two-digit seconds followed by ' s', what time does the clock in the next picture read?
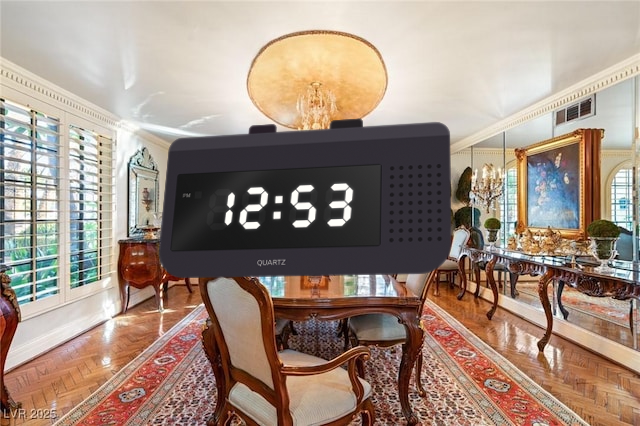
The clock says 12 h 53 min
